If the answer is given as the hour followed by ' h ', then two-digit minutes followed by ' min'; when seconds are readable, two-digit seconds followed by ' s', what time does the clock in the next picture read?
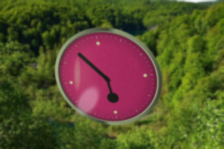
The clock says 5 h 54 min
